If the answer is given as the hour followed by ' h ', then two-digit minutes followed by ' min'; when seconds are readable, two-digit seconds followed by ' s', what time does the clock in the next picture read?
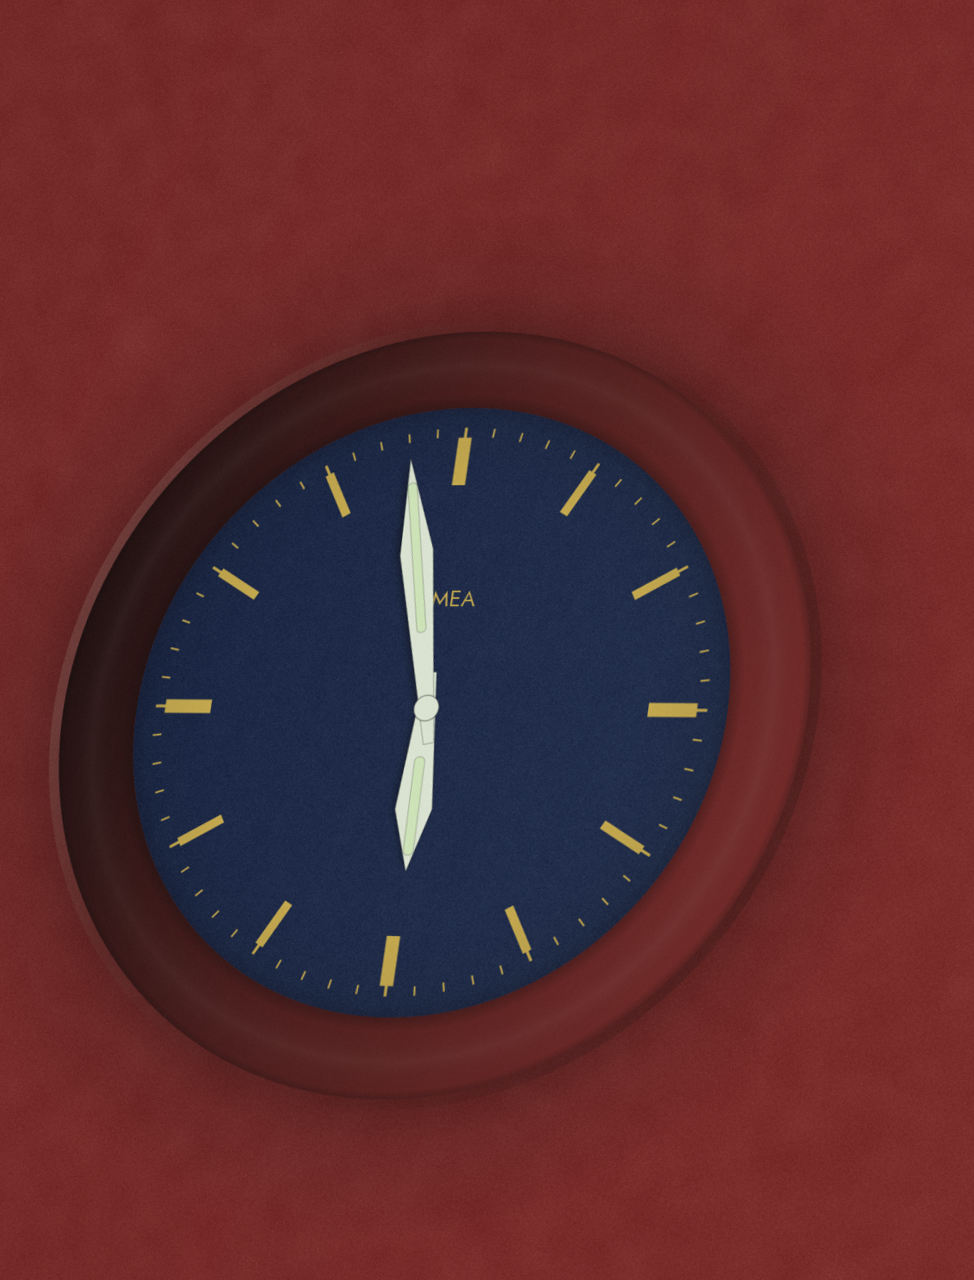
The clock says 5 h 58 min
